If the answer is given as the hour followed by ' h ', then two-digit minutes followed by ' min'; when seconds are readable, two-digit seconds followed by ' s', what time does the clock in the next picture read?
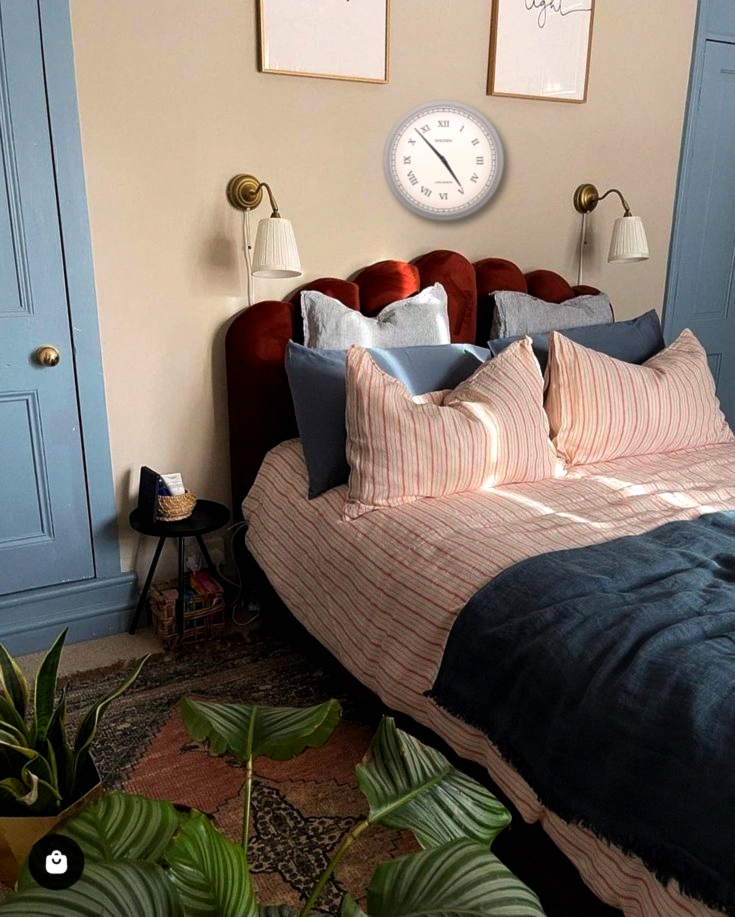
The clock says 4 h 53 min
